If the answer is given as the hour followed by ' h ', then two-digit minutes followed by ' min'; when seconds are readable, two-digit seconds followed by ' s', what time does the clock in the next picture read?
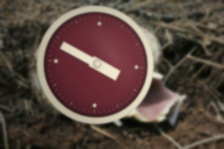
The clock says 3 h 49 min
